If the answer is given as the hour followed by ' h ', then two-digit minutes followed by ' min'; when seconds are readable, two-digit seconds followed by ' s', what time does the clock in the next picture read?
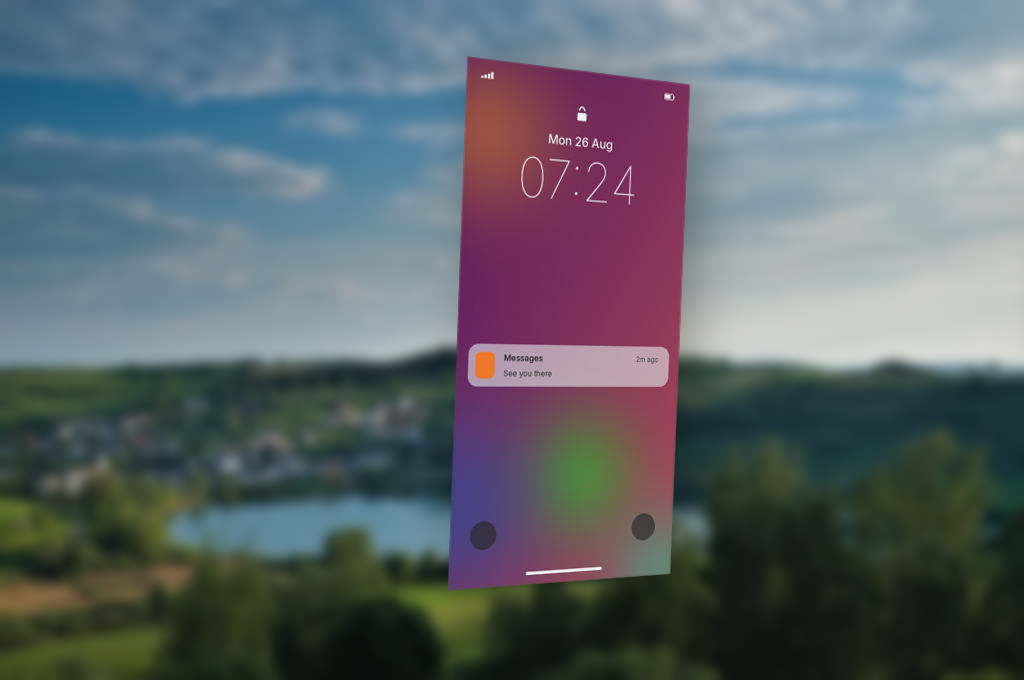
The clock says 7 h 24 min
